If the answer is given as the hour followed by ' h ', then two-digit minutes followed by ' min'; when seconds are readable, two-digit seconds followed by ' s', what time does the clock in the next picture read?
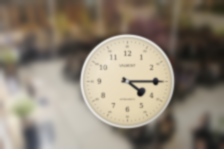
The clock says 4 h 15 min
